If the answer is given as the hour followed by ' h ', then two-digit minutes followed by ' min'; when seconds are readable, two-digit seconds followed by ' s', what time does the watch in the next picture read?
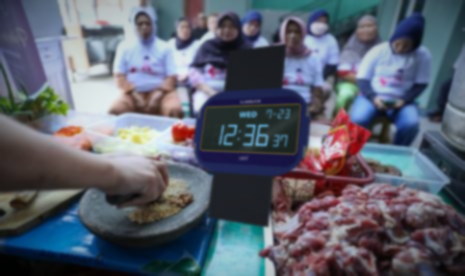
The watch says 12 h 36 min
